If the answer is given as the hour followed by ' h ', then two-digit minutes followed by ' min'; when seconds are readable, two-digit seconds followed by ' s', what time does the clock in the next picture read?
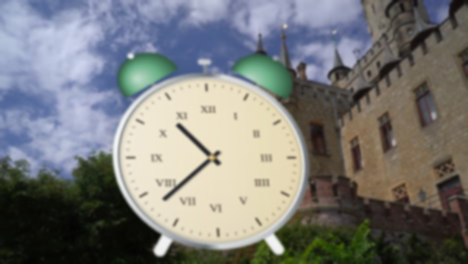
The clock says 10 h 38 min
